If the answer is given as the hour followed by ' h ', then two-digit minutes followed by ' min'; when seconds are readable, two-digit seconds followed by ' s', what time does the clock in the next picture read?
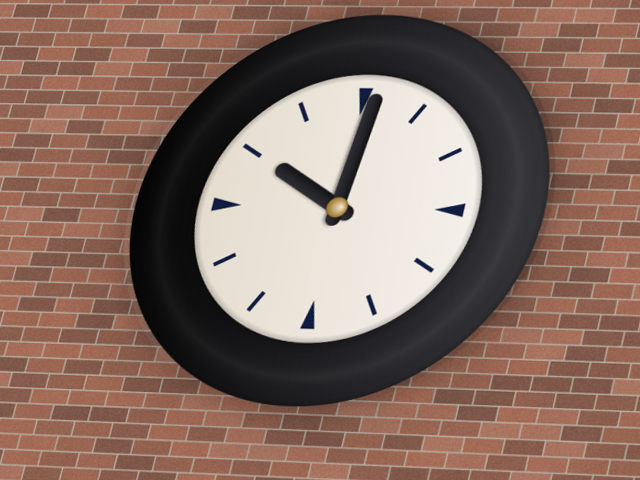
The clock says 10 h 01 min
